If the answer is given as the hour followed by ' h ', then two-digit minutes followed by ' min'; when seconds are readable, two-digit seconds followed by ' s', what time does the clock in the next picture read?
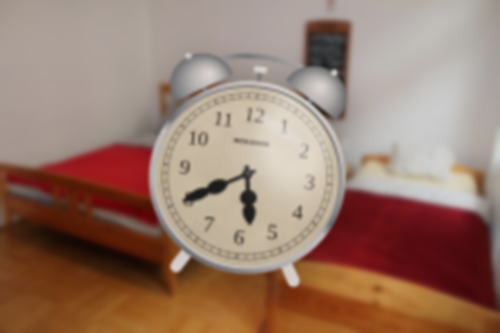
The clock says 5 h 40 min
